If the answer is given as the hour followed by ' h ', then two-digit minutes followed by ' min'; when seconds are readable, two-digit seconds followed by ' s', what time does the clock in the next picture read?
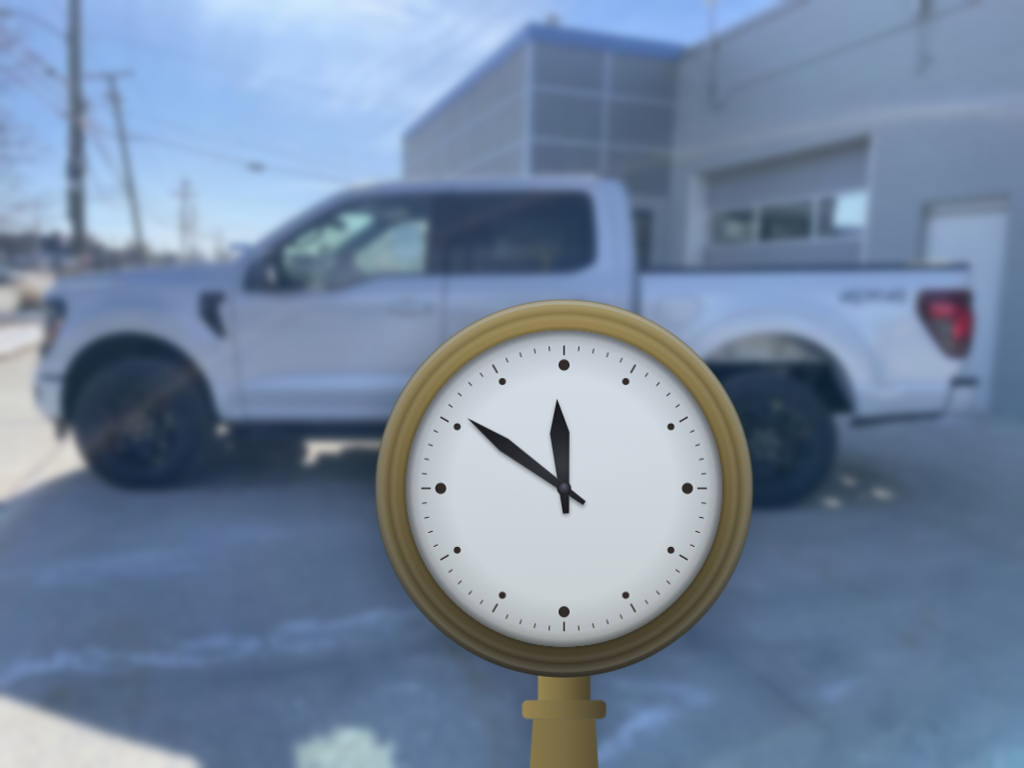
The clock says 11 h 51 min
